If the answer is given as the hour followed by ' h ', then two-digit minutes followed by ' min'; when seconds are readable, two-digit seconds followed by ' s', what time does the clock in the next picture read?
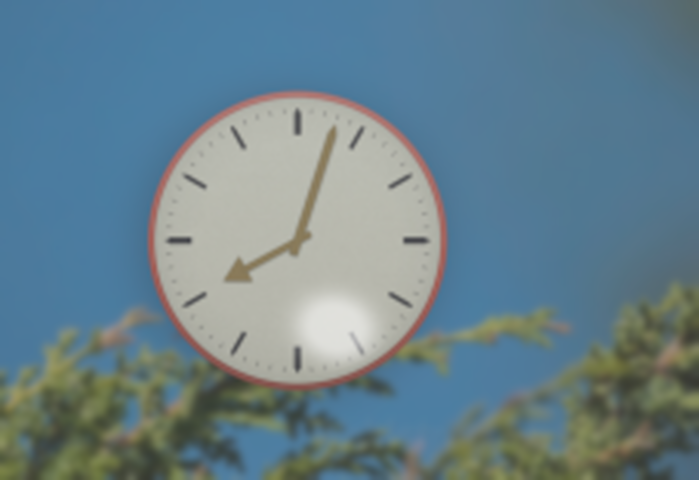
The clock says 8 h 03 min
